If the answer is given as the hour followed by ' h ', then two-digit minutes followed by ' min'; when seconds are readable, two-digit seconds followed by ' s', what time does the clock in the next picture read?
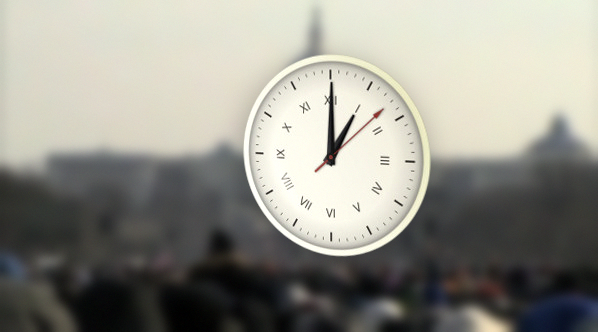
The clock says 1 h 00 min 08 s
